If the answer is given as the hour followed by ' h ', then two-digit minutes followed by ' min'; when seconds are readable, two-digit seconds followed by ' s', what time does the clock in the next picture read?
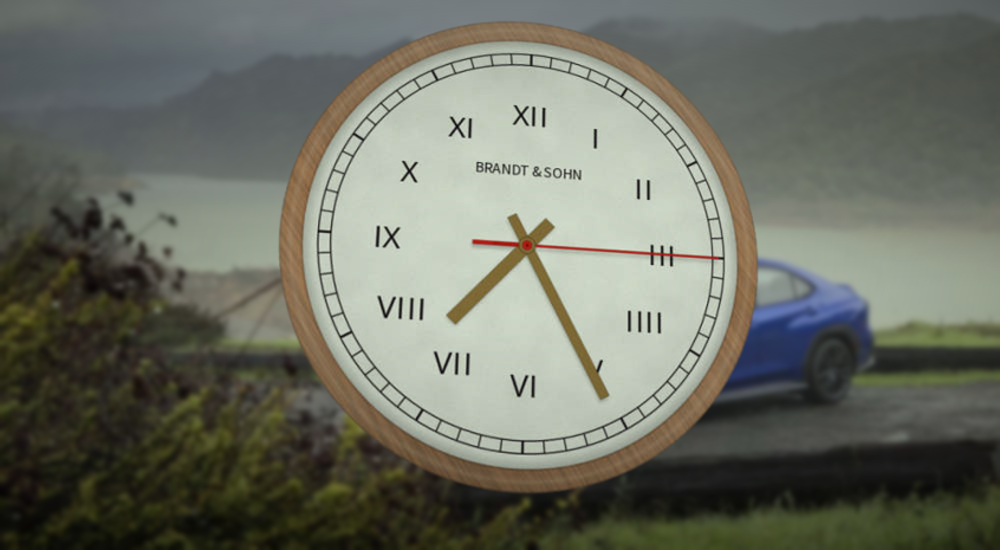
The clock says 7 h 25 min 15 s
